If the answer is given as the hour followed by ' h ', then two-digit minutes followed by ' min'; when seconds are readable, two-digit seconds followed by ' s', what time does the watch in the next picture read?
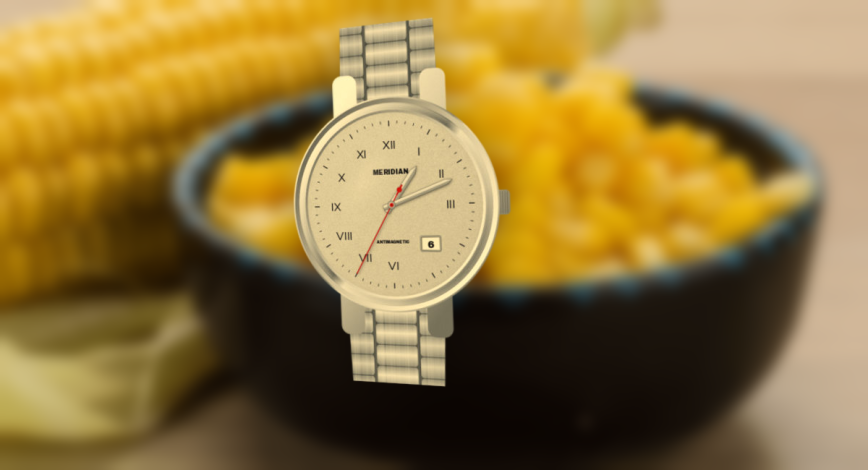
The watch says 1 h 11 min 35 s
